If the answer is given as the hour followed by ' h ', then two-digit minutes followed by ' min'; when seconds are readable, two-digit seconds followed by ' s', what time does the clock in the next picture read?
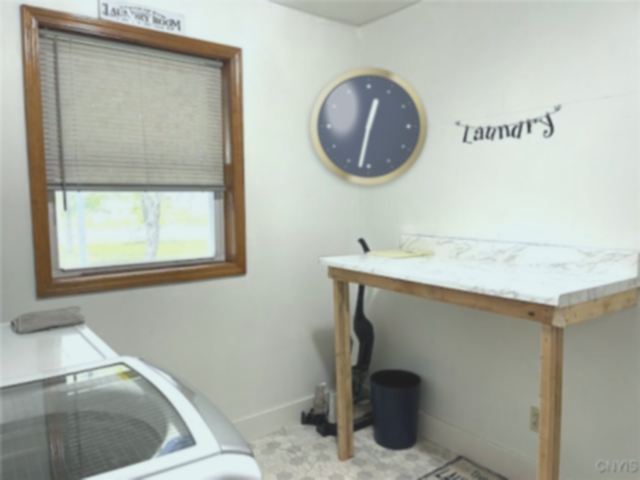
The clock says 12 h 32 min
